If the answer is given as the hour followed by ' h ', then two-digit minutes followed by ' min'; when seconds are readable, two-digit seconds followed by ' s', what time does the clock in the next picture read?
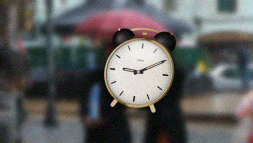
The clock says 9 h 10 min
